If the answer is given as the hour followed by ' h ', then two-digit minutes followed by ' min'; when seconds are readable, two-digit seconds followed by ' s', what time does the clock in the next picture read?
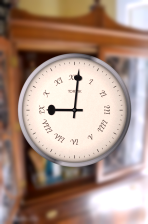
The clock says 9 h 01 min
